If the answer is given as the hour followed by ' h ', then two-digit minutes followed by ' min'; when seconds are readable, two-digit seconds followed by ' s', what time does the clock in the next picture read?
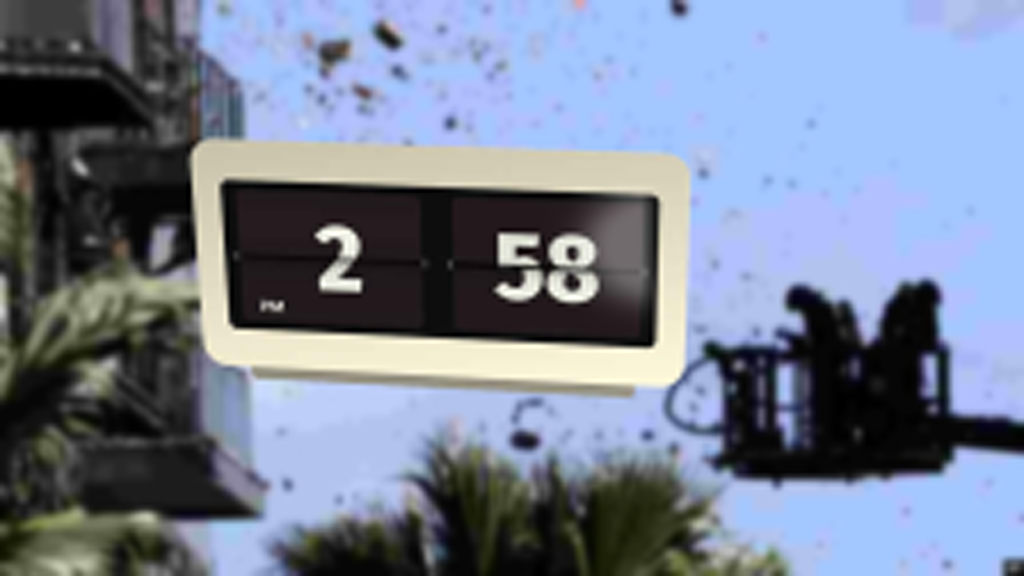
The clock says 2 h 58 min
